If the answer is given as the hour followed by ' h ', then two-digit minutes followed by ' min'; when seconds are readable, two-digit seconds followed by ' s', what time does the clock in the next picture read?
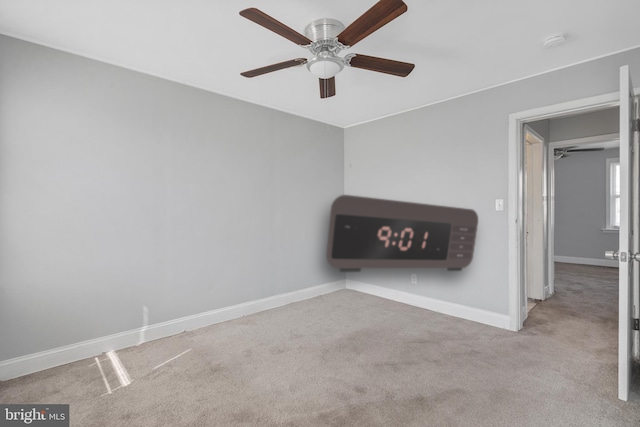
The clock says 9 h 01 min
